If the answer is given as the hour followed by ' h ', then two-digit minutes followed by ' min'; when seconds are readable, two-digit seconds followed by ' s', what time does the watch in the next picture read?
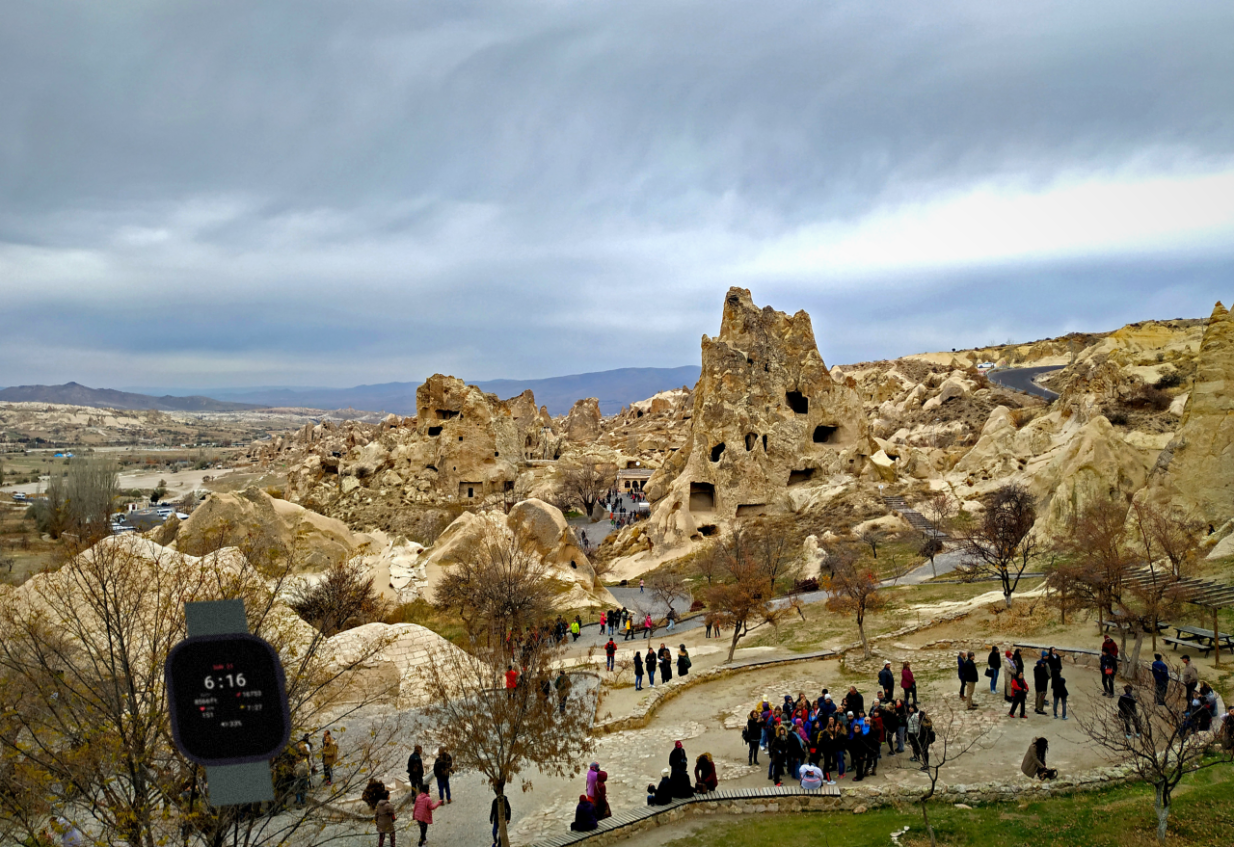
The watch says 6 h 16 min
